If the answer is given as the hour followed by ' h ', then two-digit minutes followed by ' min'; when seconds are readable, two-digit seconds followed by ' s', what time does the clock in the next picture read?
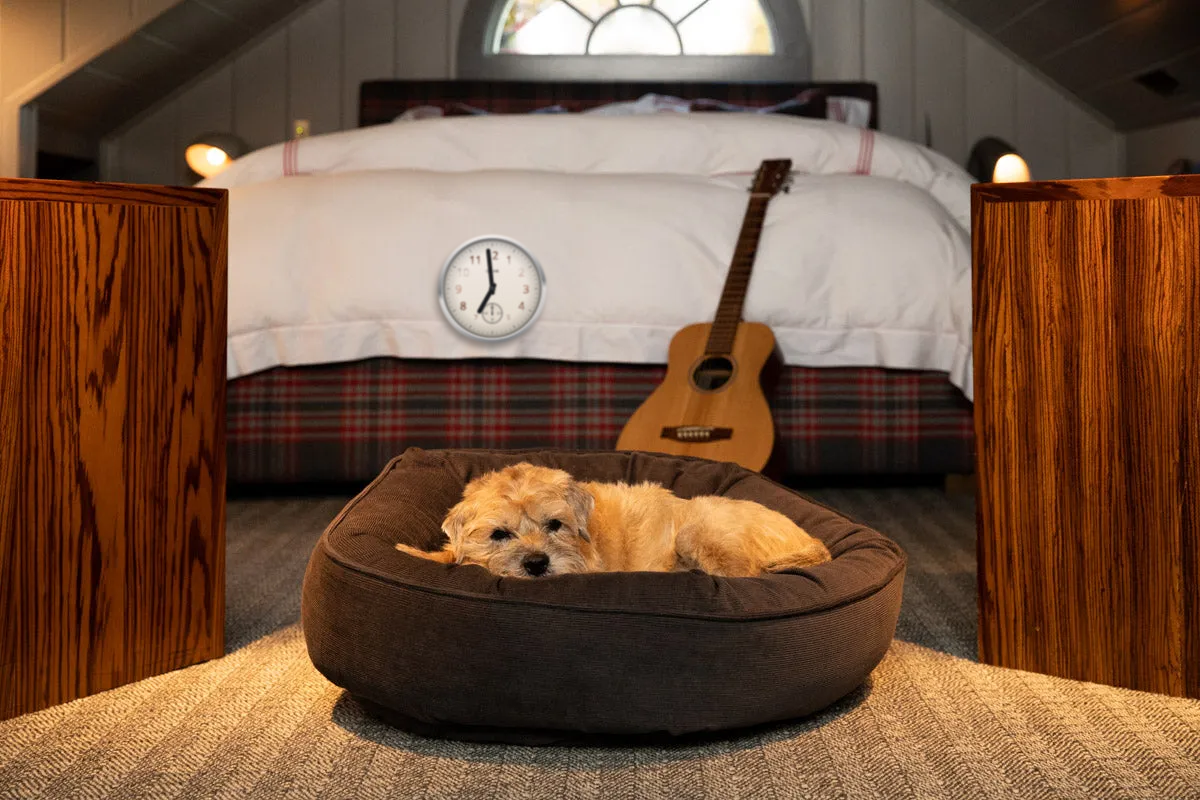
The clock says 6 h 59 min
